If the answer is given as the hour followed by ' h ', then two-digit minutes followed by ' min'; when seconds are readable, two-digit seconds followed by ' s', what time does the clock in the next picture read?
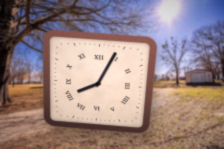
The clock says 8 h 04 min
